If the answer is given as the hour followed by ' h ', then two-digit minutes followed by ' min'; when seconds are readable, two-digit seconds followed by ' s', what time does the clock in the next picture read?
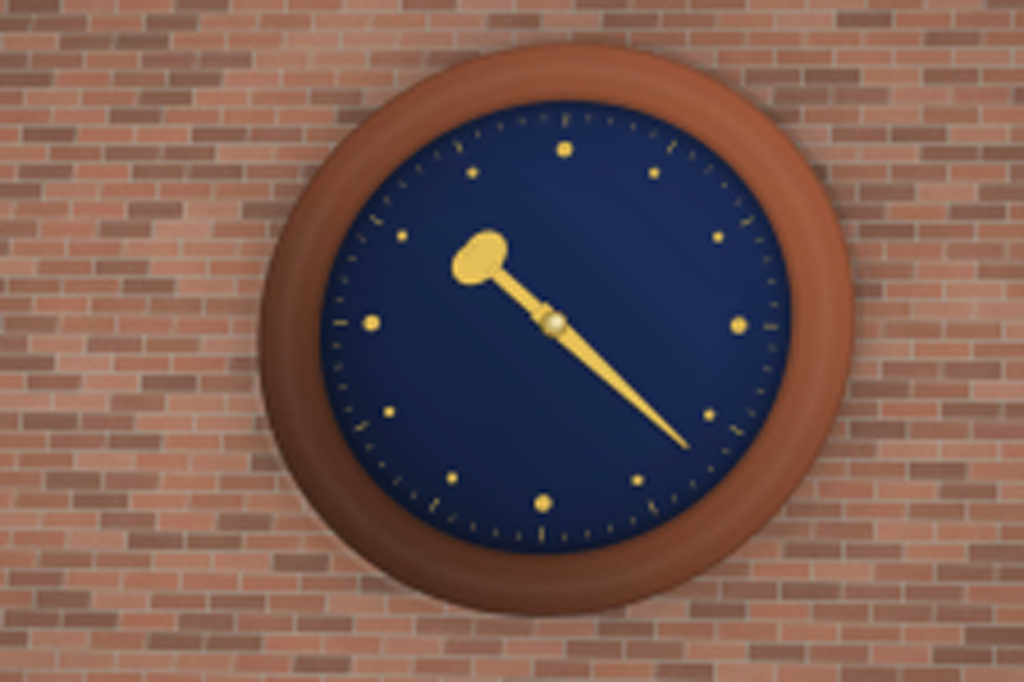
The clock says 10 h 22 min
